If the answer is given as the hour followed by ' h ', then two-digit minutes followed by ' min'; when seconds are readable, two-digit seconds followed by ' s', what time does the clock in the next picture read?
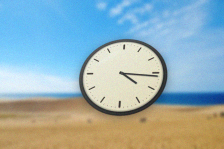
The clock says 4 h 16 min
